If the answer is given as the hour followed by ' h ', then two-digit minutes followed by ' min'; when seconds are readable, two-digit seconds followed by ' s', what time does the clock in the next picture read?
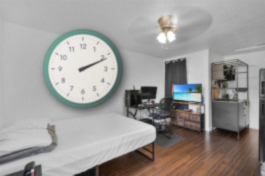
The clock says 2 h 11 min
